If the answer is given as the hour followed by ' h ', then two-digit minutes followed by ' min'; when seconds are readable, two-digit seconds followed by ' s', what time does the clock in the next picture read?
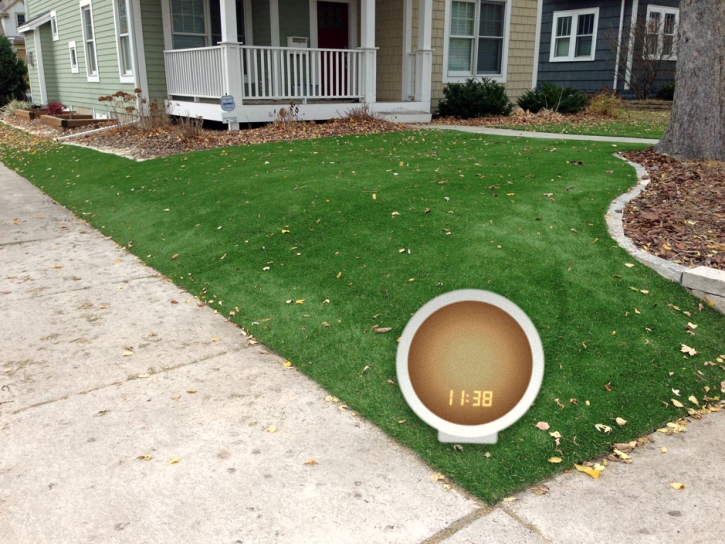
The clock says 11 h 38 min
